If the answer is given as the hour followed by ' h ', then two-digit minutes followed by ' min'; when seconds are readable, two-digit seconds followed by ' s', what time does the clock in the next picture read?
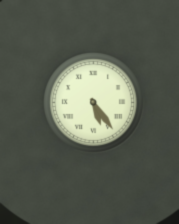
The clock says 5 h 24 min
